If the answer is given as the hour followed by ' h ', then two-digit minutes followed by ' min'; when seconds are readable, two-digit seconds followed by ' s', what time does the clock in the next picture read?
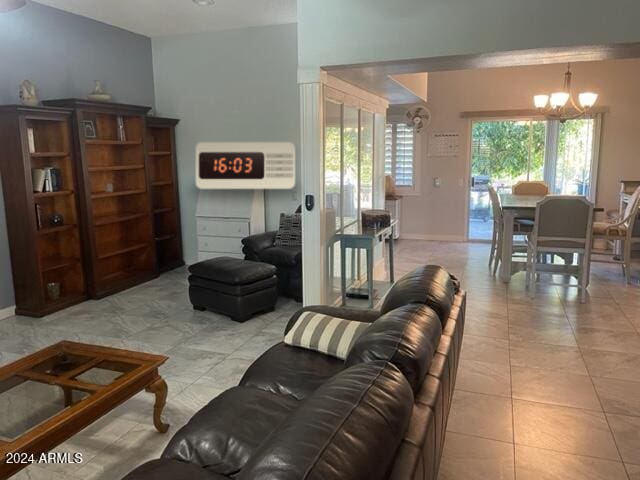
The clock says 16 h 03 min
